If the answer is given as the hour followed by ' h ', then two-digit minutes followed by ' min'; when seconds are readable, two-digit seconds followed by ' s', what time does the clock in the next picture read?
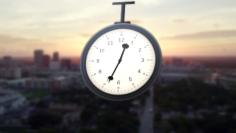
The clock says 12 h 34 min
